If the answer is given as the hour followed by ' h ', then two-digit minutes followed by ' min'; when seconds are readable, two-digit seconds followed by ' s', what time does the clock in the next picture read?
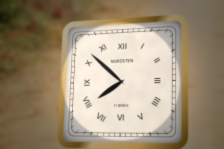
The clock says 7 h 52 min
